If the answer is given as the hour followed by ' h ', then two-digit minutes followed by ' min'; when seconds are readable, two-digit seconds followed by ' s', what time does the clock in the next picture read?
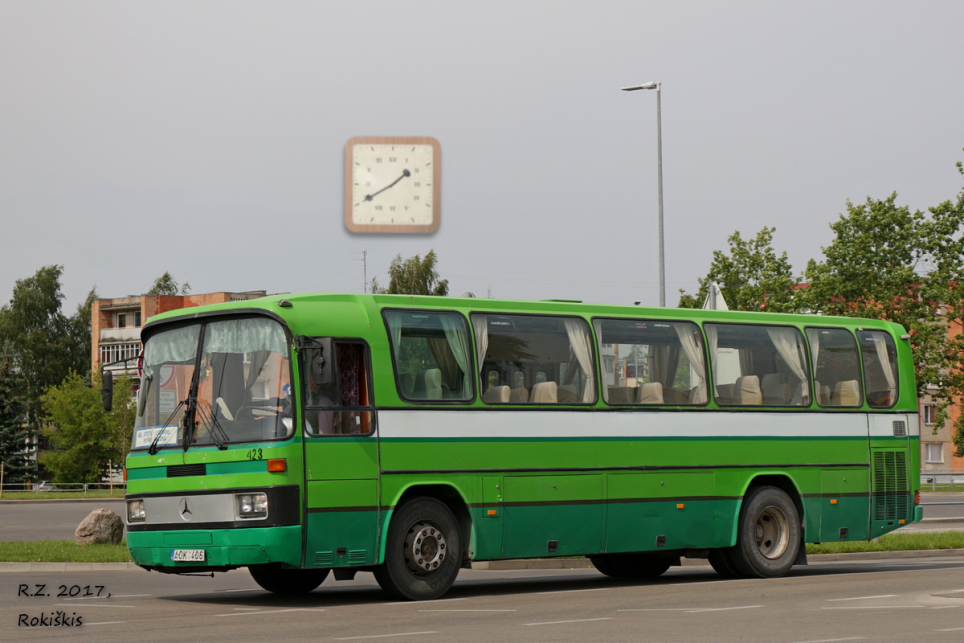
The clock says 1 h 40 min
